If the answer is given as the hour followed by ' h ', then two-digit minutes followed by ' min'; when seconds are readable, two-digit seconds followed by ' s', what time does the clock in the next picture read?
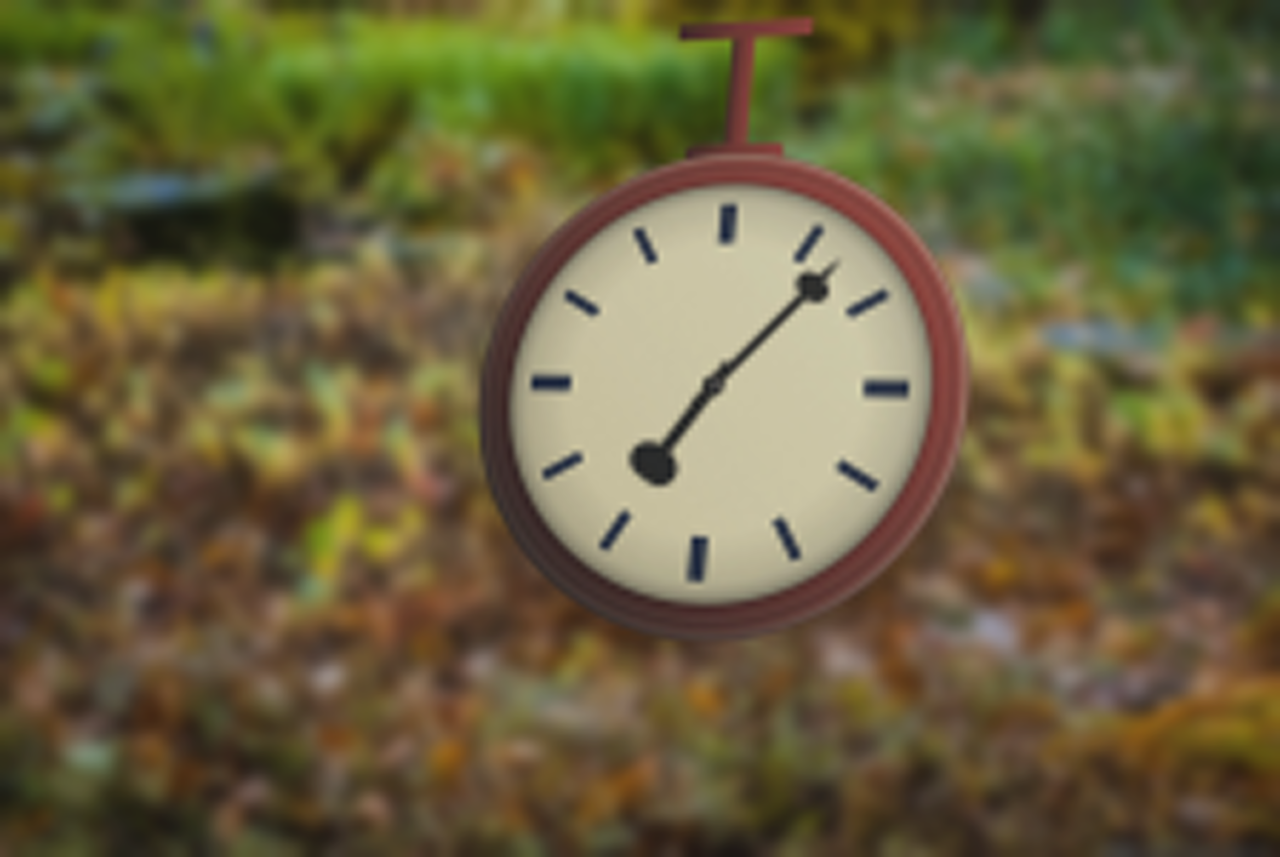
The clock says 7 h 07 min
